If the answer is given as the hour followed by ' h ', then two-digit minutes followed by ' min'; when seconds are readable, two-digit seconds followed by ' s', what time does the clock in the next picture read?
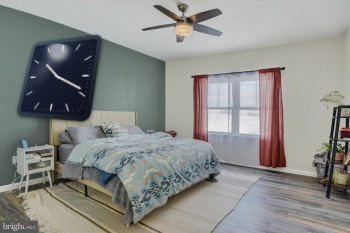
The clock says 10 h 19 min
